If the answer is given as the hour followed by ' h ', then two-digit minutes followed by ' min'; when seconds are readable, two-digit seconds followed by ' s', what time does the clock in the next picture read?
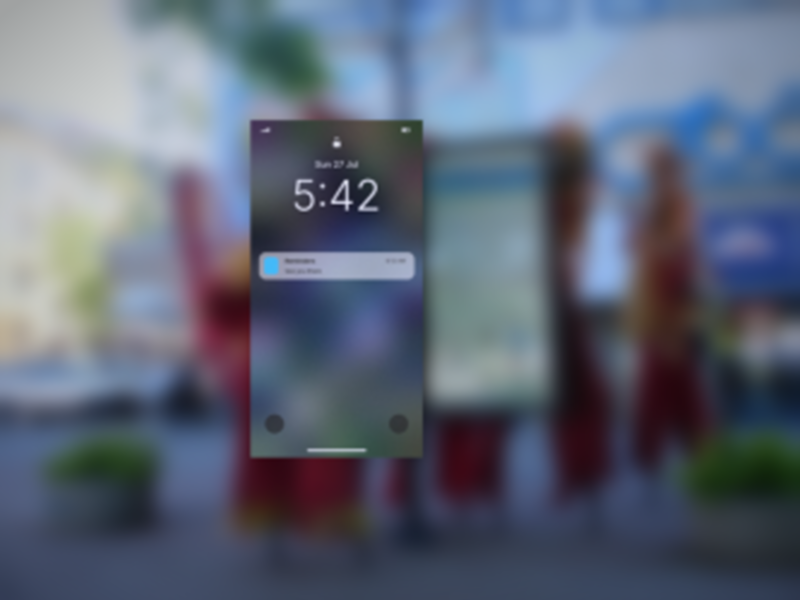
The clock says 5 h 42 min
